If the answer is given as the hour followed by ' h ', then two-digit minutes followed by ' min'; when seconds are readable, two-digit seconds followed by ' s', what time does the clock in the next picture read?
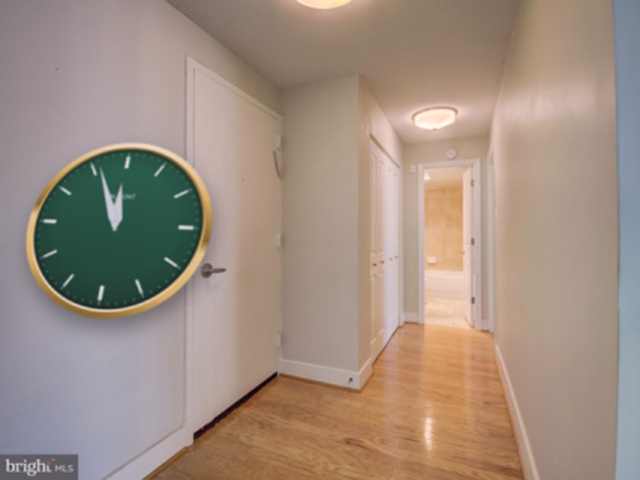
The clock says 11 h 56 min
